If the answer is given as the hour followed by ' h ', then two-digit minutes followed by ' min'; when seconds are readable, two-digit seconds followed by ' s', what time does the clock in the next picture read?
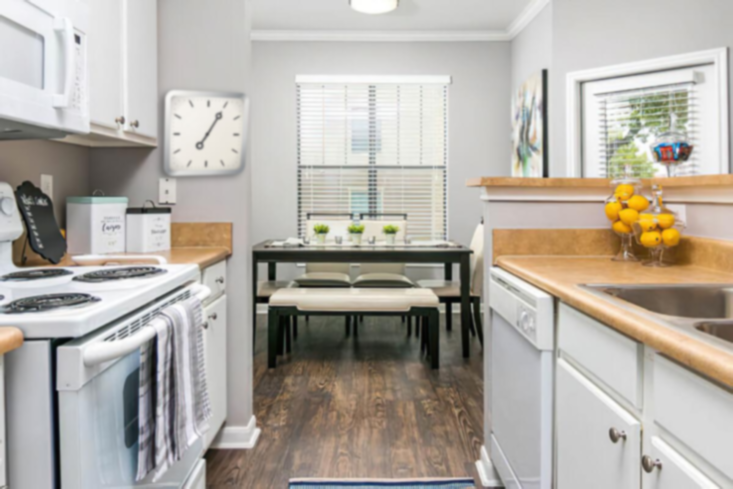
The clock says 7 h 05 min
